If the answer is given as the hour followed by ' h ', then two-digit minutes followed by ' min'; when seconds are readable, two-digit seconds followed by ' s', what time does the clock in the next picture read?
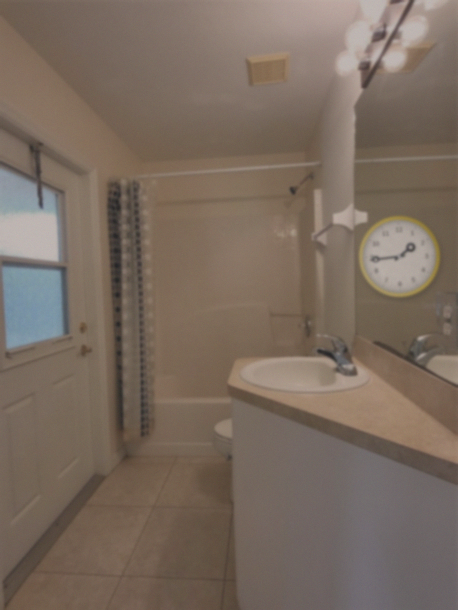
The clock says 1 h 44 min
